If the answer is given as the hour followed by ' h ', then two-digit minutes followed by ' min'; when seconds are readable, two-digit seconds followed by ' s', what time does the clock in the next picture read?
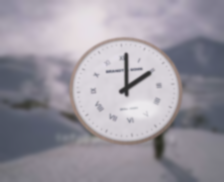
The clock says 2 h 01 min
